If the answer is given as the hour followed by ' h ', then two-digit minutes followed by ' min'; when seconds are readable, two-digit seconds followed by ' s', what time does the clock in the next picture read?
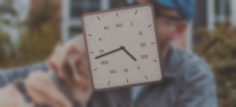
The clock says 4 h 43 min
